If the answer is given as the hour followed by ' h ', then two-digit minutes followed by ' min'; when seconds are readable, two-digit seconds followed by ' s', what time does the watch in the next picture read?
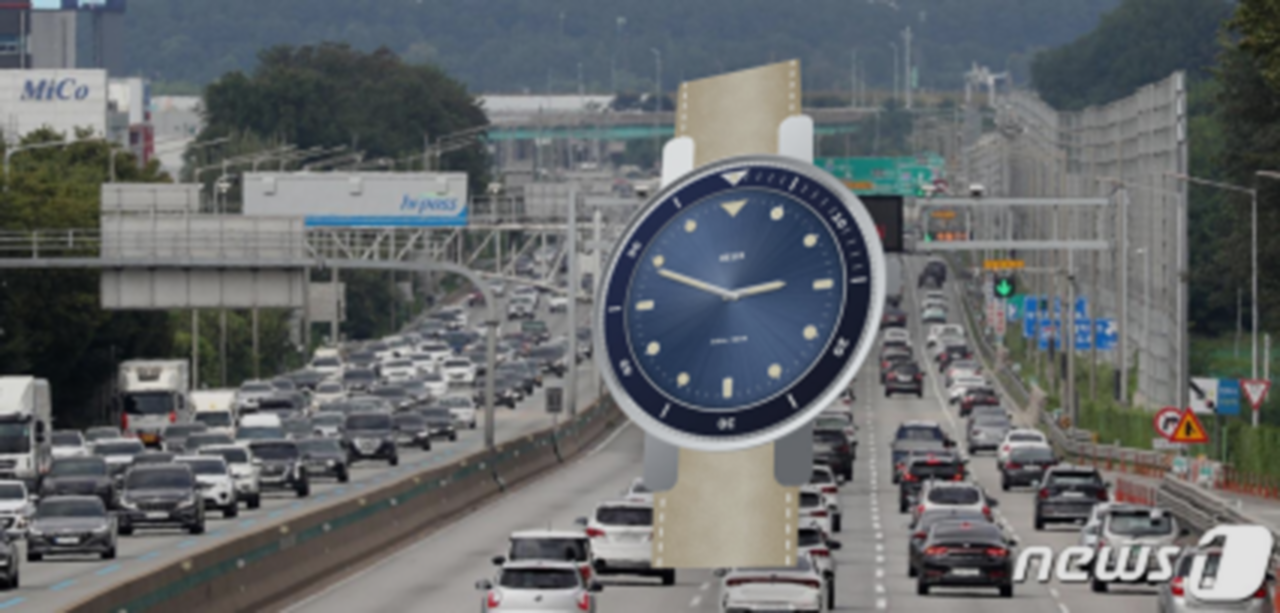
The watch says 2 h 49 min
